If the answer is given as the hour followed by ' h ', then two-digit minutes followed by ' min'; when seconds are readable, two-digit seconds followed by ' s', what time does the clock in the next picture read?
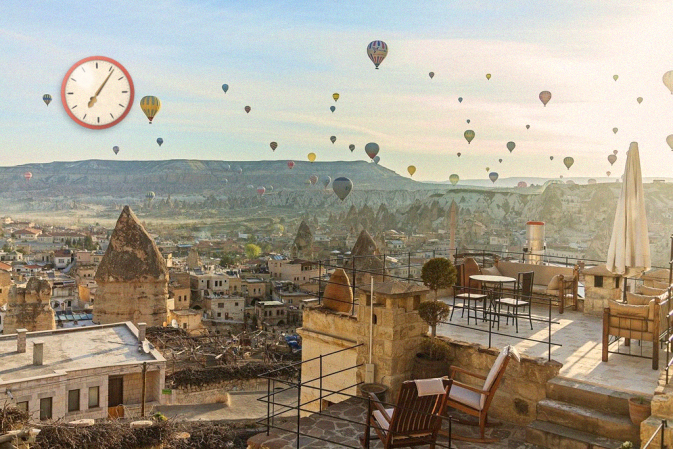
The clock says 7 h 06 min
